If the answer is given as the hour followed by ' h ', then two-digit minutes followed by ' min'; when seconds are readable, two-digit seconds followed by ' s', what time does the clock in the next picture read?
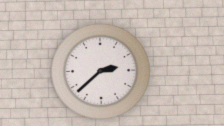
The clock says 2 h 38 min
